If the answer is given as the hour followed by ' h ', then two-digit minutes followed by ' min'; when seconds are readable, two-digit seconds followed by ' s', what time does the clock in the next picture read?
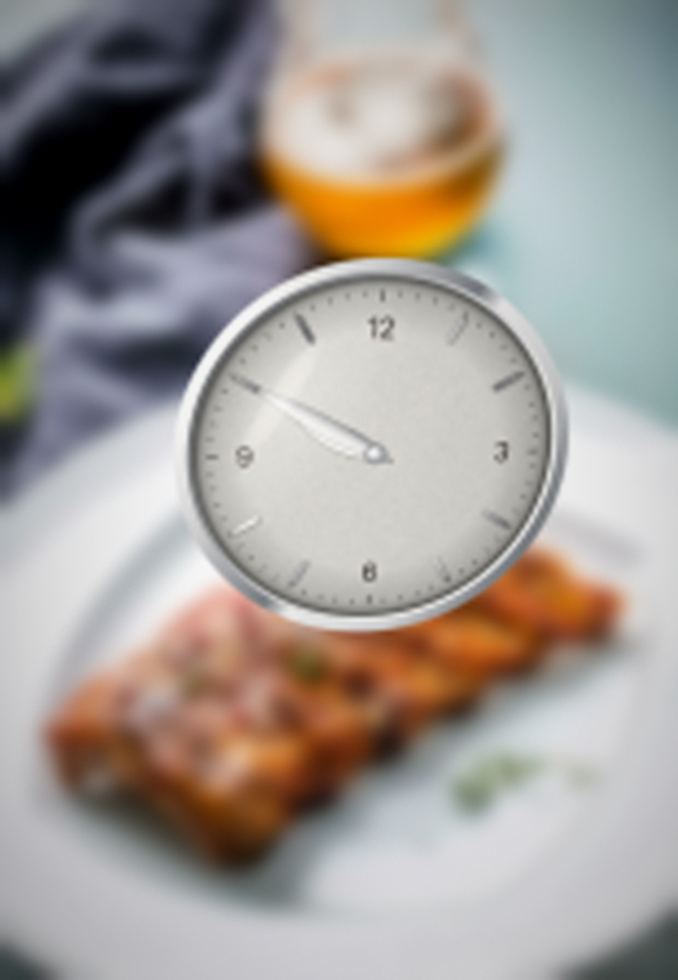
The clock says 9 h 50 min
